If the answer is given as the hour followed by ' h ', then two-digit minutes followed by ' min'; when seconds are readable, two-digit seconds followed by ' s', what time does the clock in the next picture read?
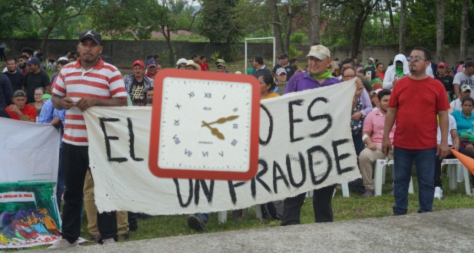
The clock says 4 h 12 min
